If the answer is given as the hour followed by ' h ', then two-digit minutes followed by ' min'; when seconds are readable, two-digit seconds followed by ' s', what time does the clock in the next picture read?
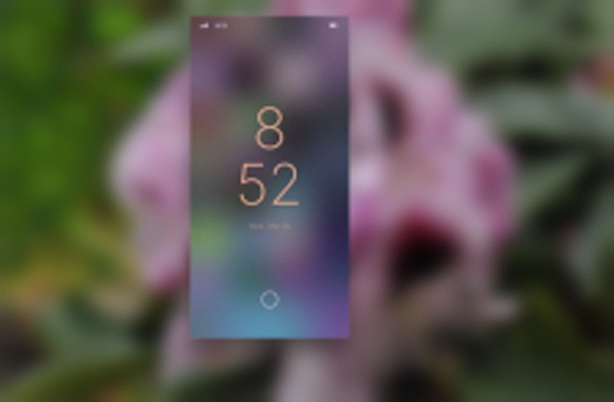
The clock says 8 h 52 min
